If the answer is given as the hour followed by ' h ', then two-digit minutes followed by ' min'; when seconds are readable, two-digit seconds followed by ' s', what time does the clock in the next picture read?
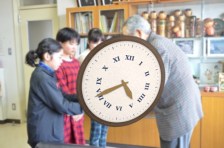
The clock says 4 h 40 min
